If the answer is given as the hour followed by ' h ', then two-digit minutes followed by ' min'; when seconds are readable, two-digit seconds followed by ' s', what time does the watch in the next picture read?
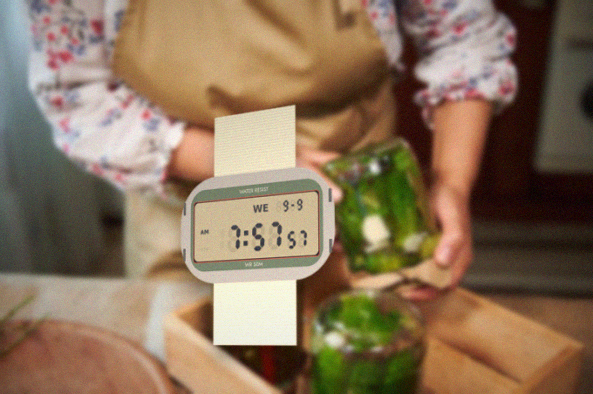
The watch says 7 h 57 min 57 s
